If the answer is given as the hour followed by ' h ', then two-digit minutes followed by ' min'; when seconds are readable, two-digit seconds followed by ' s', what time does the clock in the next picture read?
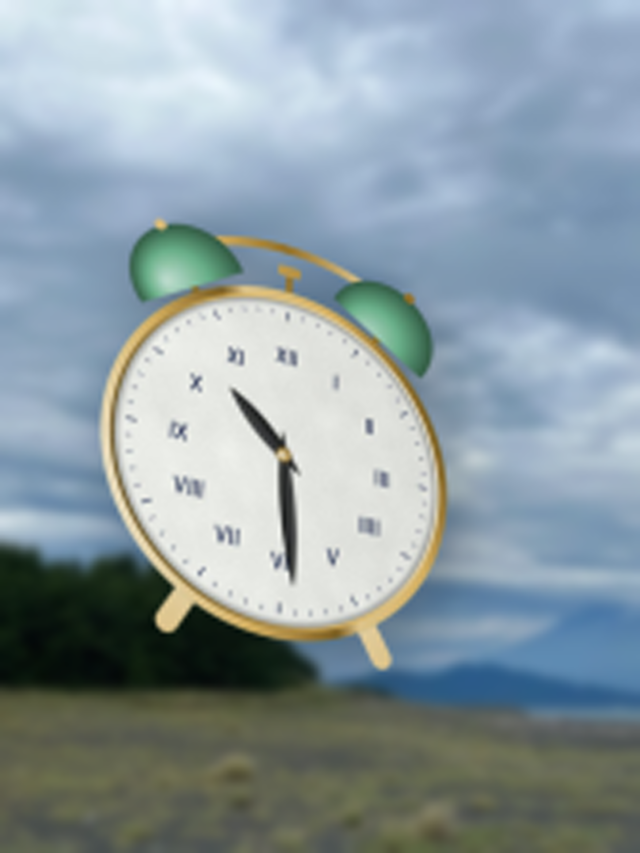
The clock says 10 h 29 min
